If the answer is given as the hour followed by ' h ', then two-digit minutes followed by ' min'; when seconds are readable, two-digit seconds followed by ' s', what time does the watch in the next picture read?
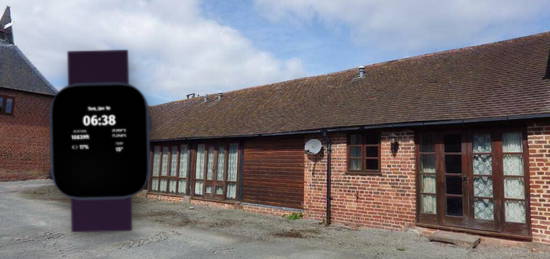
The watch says 6 h 38 min
